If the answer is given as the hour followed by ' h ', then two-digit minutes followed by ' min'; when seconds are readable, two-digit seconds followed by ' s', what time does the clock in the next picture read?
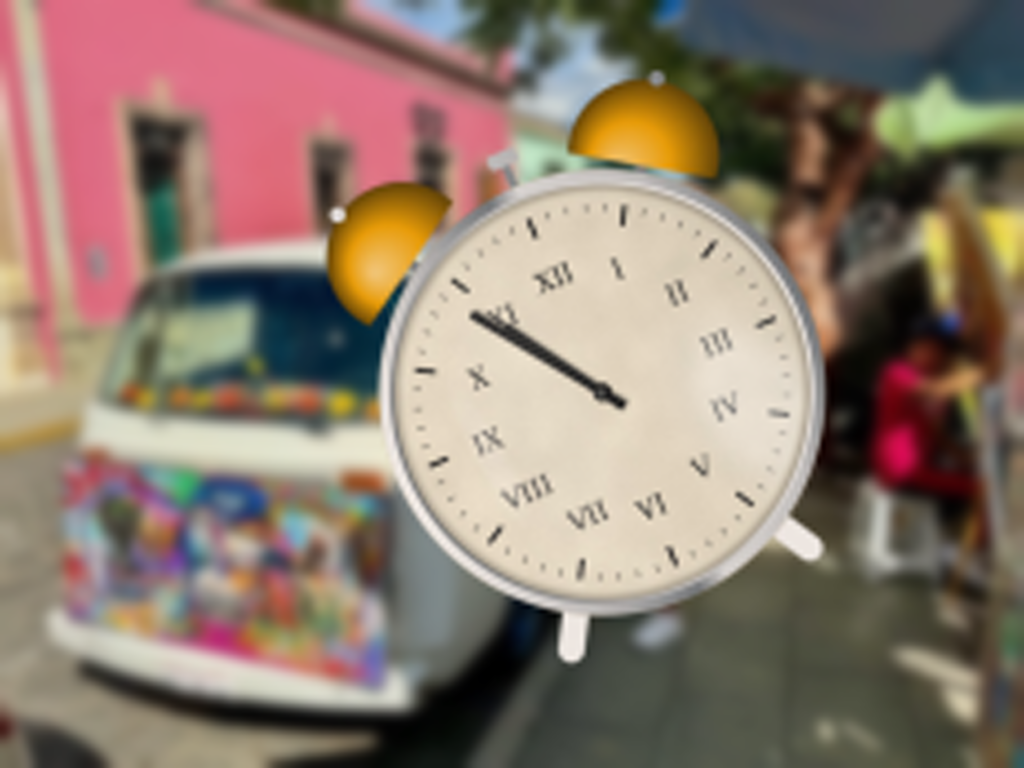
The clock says 10 h 54 min
